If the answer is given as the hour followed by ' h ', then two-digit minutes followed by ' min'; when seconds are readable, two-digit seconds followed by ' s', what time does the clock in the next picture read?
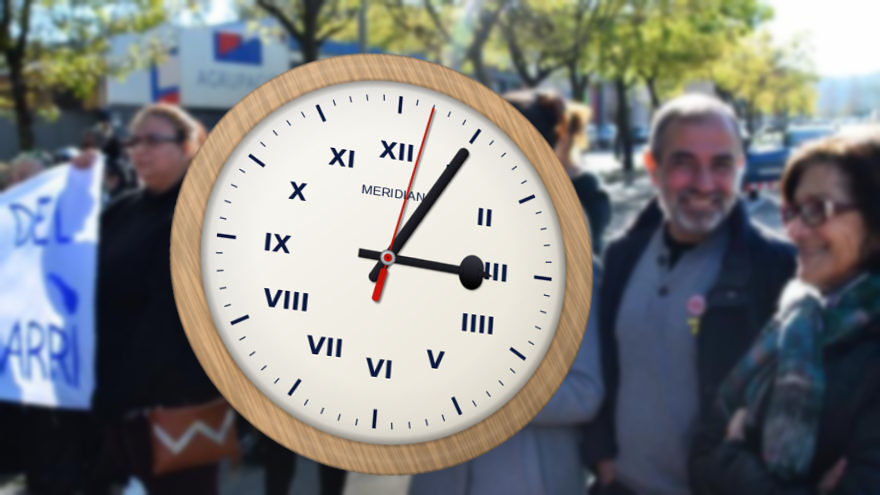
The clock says 3 h 05 min 02 s
